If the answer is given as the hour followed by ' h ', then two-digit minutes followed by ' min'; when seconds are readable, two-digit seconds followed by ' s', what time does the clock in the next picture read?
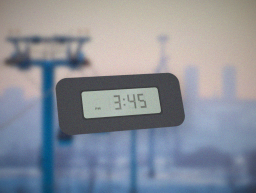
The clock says 3 h 45 min
